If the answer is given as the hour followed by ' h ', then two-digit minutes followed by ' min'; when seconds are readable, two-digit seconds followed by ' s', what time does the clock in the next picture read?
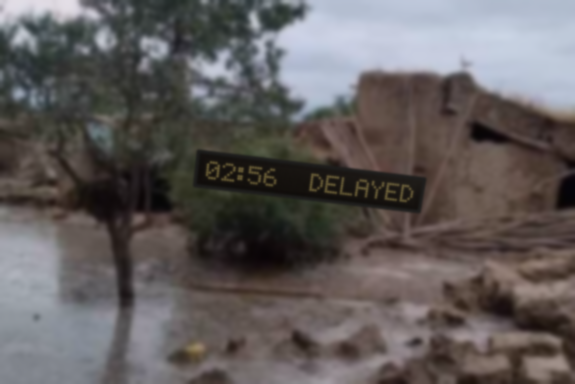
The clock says 2 h 56 min
